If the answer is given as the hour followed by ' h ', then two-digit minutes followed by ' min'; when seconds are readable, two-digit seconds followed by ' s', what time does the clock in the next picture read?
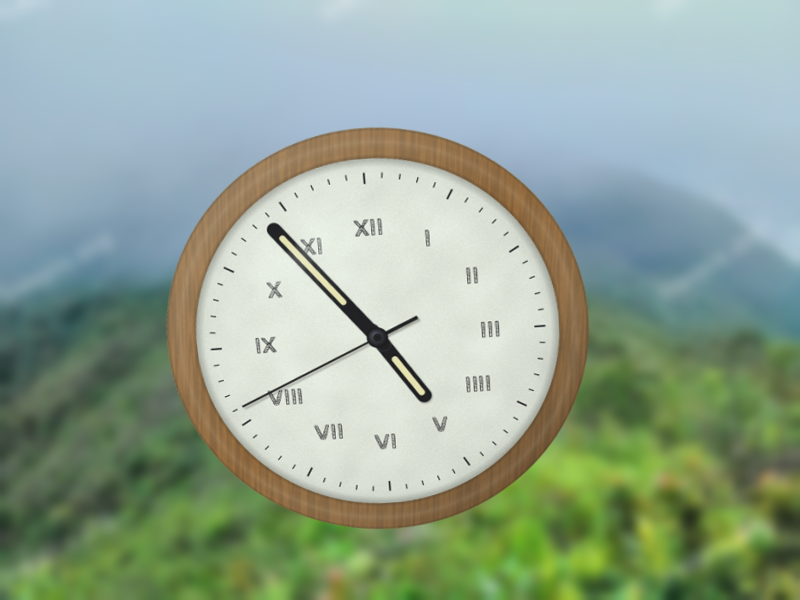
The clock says 4 h 53 min 41 s
